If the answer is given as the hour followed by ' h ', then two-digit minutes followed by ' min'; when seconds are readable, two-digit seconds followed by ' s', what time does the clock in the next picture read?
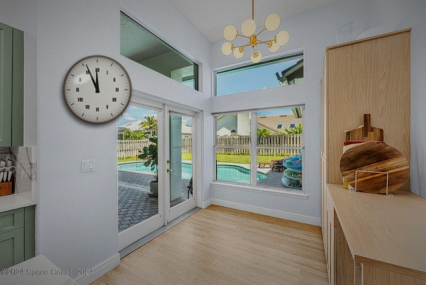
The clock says 11 h 56 min
